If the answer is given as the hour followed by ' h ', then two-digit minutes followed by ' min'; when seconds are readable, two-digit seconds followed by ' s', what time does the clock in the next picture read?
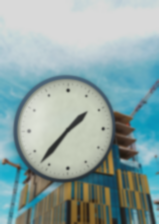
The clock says 1 h 37 min
